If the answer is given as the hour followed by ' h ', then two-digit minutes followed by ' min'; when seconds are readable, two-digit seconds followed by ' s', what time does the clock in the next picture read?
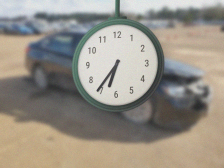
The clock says 6 h 36 min
